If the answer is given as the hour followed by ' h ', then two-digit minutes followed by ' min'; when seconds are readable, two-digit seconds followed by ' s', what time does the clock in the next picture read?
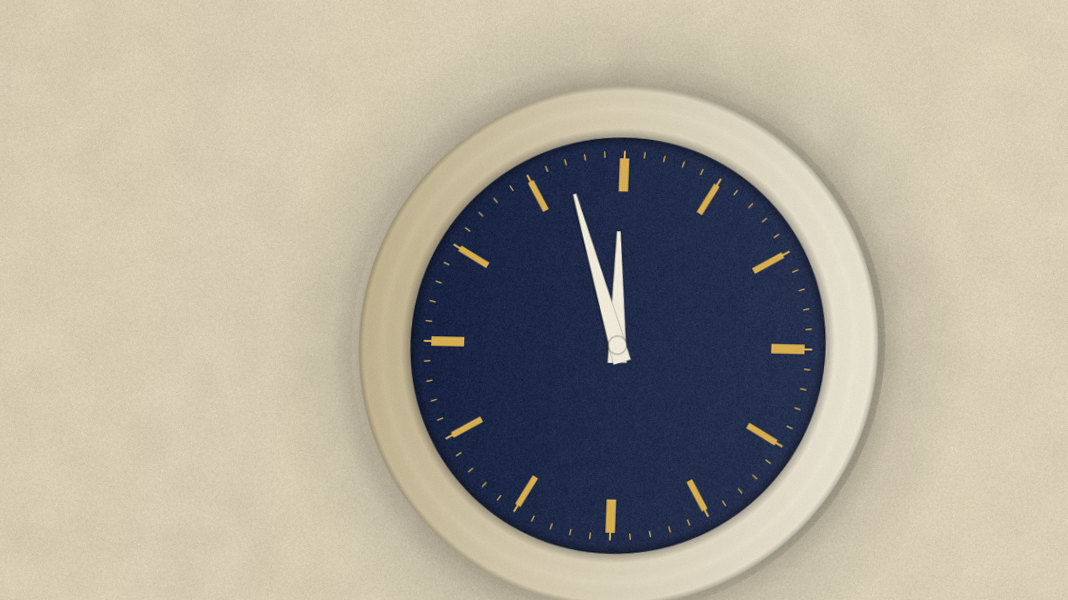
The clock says 11 h 57 min
